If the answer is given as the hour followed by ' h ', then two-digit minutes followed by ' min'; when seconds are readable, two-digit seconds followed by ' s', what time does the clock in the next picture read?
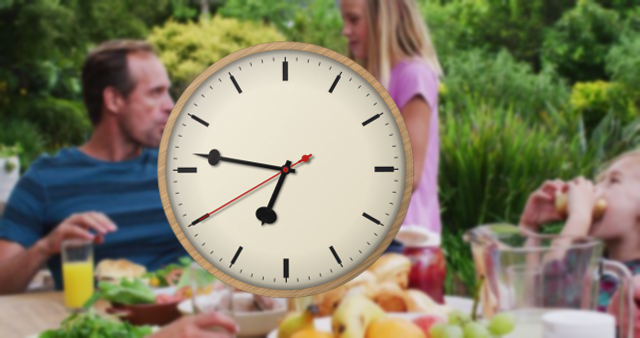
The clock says 6 h 46 min 40 s
